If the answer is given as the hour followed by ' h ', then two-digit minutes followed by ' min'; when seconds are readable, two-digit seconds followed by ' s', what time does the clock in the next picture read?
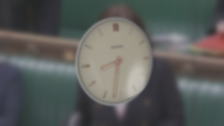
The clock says 8 h 32 min
